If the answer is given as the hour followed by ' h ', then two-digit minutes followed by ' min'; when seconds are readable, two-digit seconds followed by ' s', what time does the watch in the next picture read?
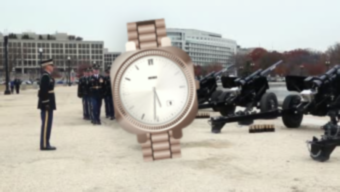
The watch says 5 h 31 min
